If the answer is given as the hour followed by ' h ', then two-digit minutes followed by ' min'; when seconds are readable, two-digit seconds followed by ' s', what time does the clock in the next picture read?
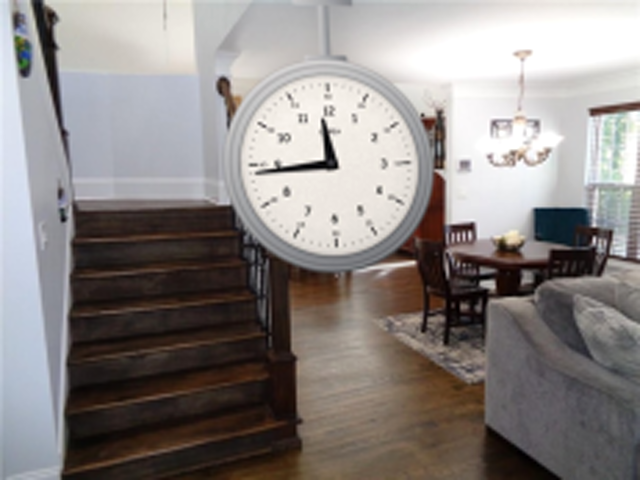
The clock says 11 h 44 min
